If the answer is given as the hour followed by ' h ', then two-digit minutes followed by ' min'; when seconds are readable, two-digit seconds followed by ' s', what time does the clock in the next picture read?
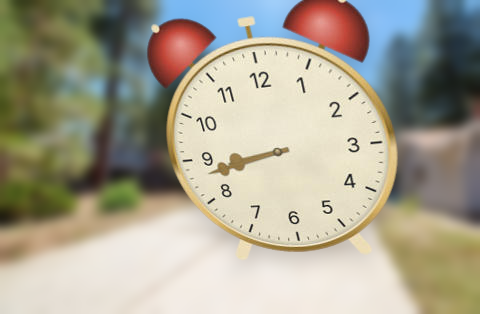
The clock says 8 h 43 min
